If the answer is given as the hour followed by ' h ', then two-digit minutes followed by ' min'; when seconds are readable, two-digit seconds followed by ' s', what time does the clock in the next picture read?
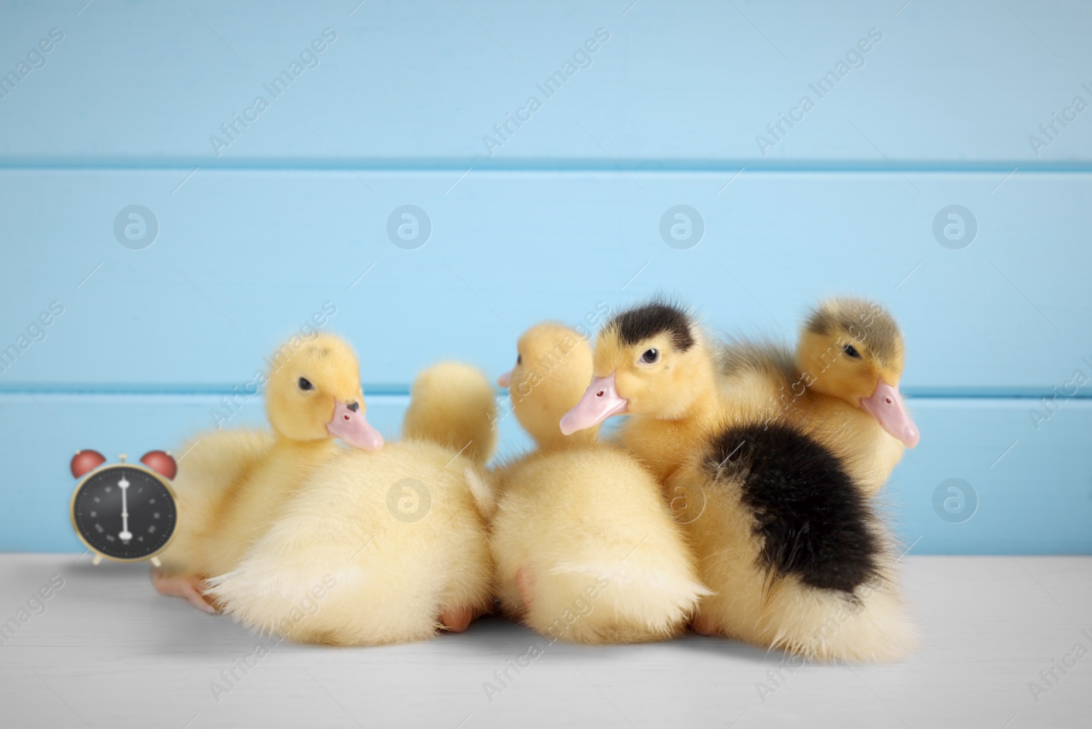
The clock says 6 h 00 min
